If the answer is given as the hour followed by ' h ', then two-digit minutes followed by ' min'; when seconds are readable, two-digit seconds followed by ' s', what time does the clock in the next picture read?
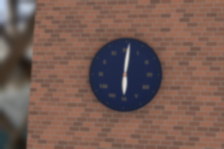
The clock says 6 h 01 min
